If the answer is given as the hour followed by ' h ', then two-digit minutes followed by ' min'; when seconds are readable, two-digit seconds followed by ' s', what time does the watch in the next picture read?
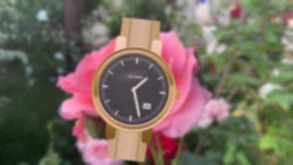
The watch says 1 h 27 min
